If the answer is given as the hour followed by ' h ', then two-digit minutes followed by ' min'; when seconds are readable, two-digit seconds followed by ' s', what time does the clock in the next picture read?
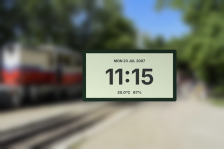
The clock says 11 h 15 min
